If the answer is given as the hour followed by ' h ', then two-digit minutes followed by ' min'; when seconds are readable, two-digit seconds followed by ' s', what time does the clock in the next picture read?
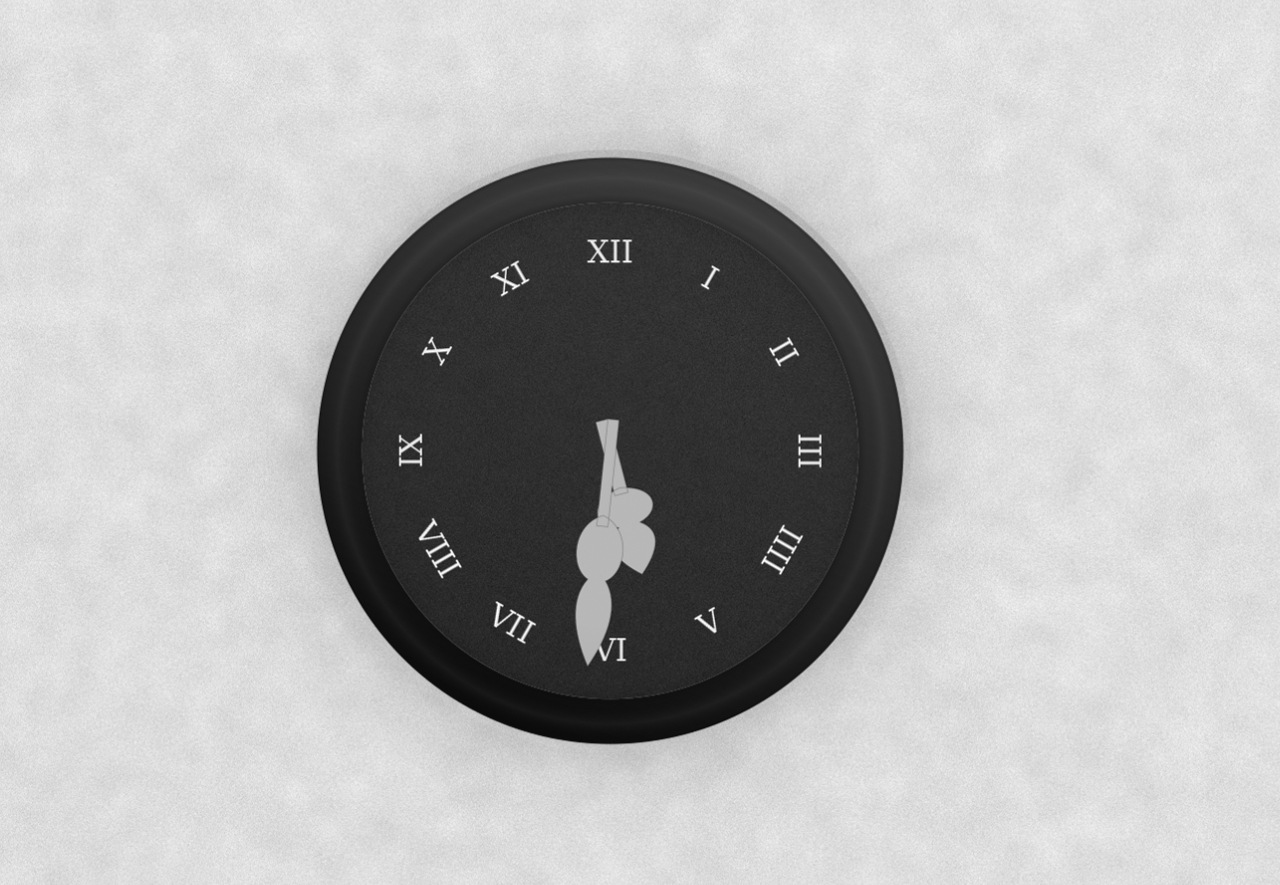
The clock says 5 h 31 min
